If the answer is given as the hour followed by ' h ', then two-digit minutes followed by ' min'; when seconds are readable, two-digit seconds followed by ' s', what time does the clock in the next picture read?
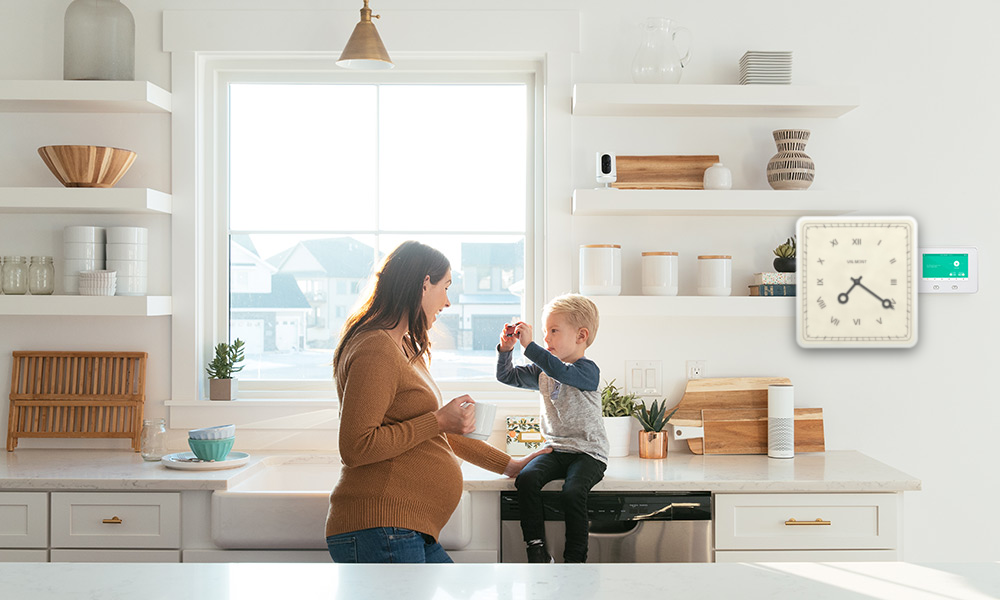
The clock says 7 h 21 min
